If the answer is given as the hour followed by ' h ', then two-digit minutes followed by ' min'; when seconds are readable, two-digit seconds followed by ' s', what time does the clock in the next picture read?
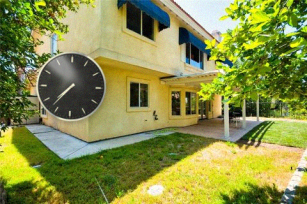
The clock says 7 h 37 min
